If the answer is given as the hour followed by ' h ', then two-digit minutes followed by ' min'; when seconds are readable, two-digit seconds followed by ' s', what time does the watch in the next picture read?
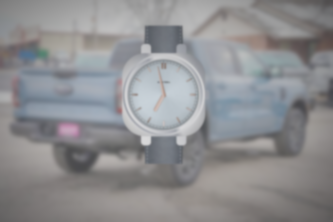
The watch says 6 h 58 min
